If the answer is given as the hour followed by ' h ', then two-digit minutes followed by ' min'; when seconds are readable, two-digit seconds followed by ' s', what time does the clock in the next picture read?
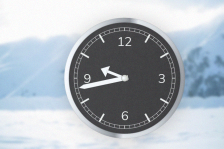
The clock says 9 h 43 min
